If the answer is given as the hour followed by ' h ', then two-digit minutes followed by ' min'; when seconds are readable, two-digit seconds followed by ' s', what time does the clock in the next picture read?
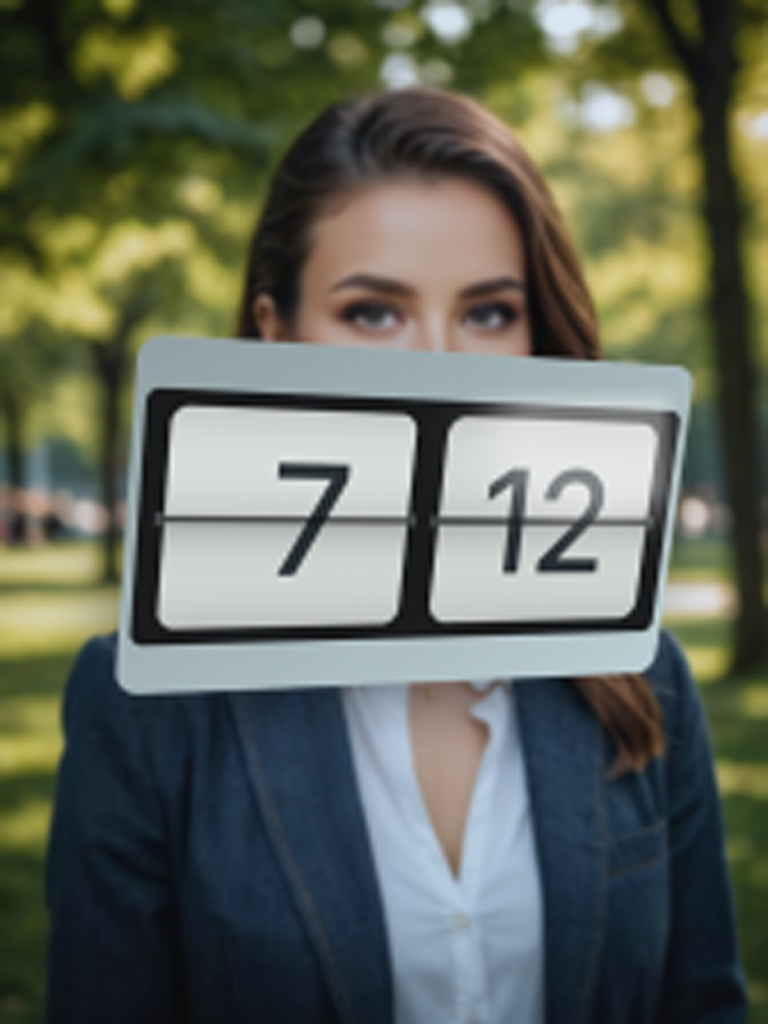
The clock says 7 h 12 min
